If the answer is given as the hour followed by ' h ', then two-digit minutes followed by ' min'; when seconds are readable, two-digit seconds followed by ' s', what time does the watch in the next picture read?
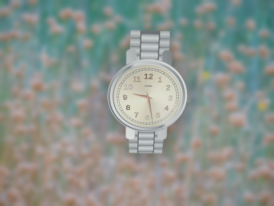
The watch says 9 h 28 min
